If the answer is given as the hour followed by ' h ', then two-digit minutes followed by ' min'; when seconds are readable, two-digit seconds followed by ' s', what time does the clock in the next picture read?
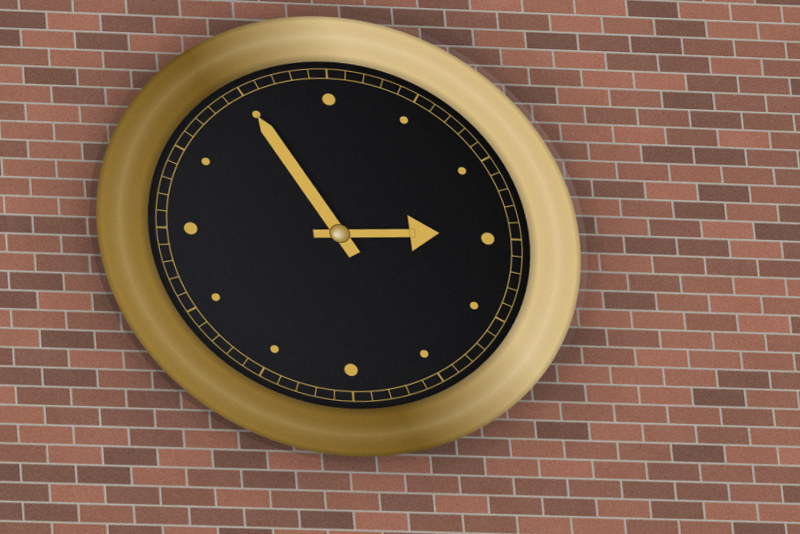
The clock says 2 h 55 min
